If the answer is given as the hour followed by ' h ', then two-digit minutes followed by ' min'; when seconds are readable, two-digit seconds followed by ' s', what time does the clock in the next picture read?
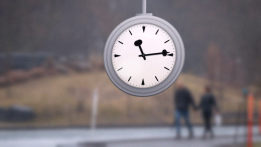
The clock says 11 h 14 min
